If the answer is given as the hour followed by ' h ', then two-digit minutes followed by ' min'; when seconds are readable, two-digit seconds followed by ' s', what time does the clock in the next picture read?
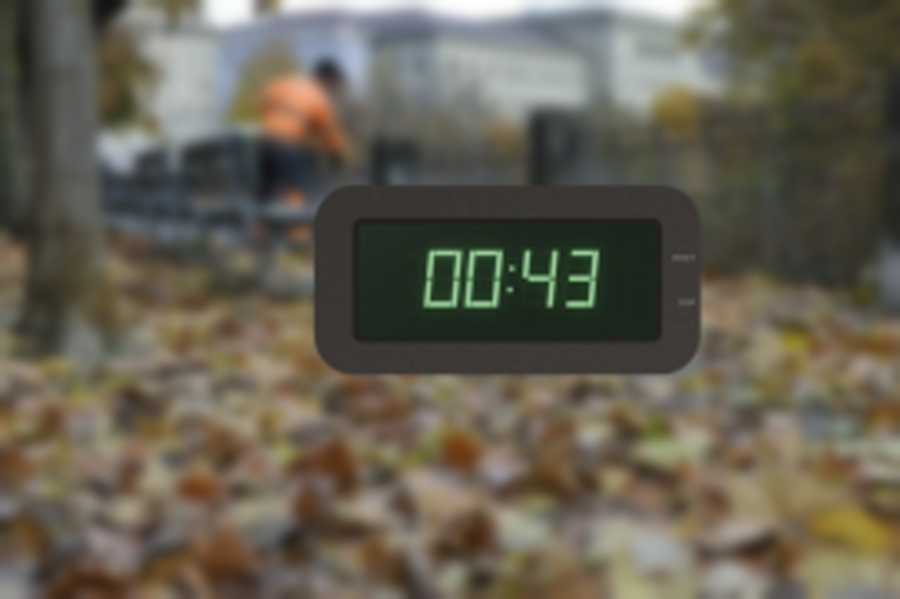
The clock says 0 h 43 min
